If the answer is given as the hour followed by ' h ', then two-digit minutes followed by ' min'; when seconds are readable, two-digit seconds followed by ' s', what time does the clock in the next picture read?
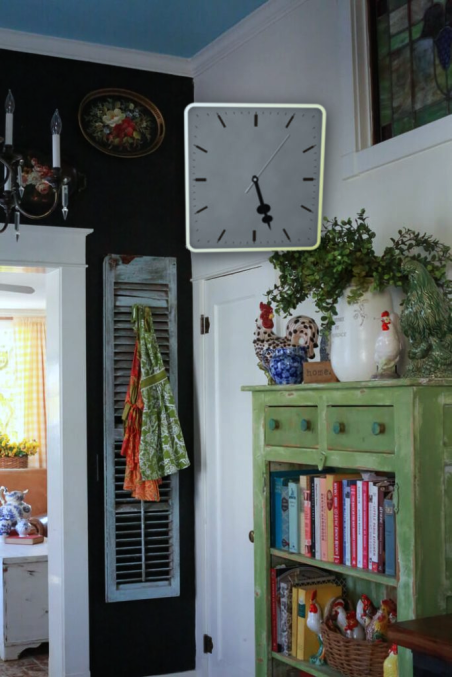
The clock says 5 h 27 min 06 s
